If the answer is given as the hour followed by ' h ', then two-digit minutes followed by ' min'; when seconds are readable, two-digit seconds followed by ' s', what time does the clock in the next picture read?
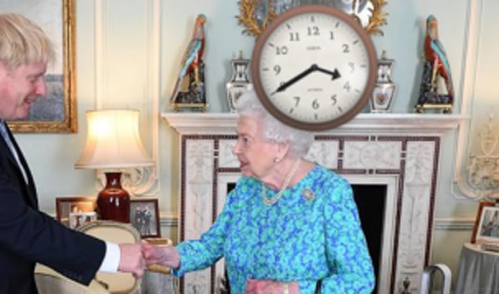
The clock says 3 h 40 min
